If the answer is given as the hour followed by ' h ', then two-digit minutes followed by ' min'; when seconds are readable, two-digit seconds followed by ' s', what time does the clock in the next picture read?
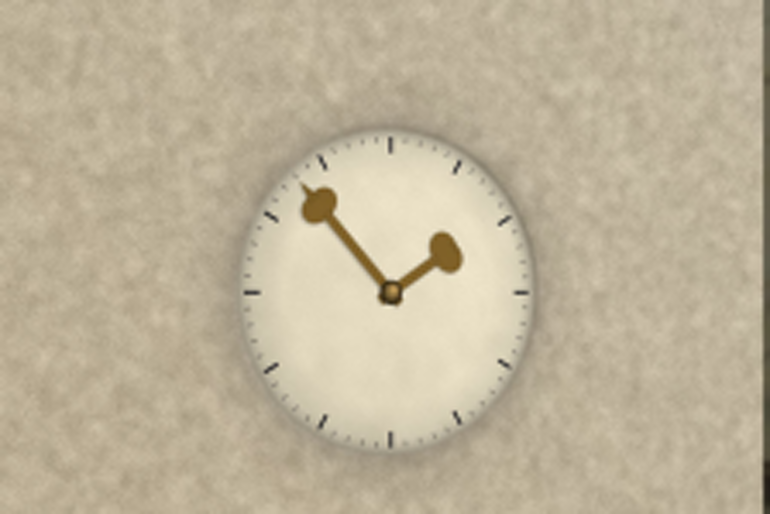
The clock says 1 h 53 min
